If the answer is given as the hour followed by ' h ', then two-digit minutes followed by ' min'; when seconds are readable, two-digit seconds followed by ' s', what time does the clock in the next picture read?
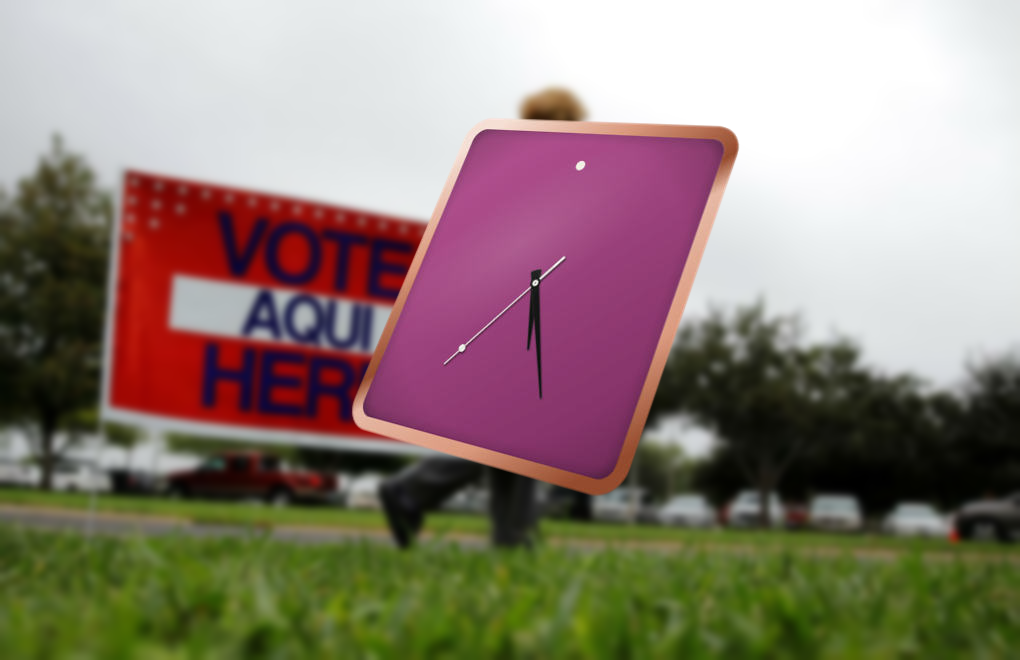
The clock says 5 h 25 min 36 s
